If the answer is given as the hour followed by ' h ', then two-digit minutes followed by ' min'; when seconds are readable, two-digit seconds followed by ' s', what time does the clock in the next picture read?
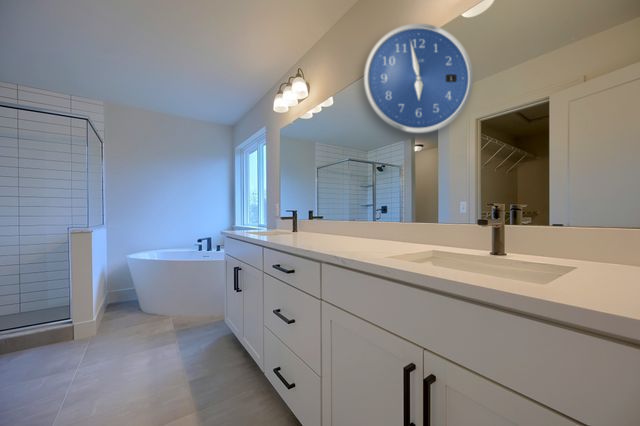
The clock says 5 h 58 min
